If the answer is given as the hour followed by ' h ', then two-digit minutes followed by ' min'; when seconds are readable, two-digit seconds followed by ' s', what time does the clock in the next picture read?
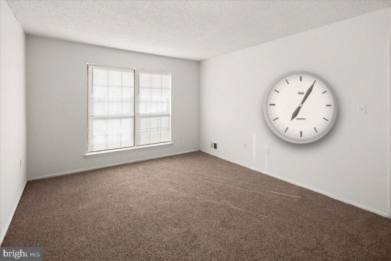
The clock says 7 h 05 min
